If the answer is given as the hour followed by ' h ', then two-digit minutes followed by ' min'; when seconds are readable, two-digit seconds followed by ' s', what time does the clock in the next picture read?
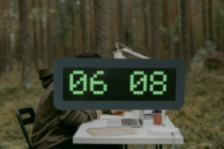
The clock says 6 h 08 min
